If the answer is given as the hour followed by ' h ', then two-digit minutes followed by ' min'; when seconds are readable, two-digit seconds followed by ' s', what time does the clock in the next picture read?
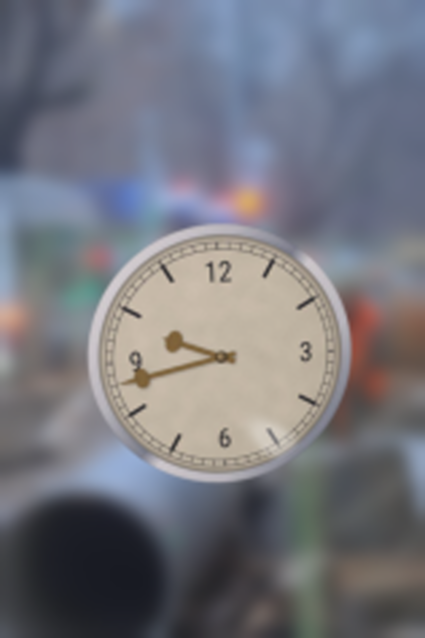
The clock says 9 h 43 min
